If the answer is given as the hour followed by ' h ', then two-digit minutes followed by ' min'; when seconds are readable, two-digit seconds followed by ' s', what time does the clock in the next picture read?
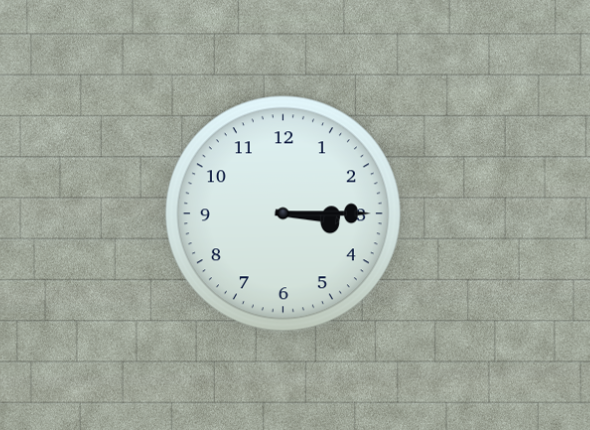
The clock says 3 h 15 min
